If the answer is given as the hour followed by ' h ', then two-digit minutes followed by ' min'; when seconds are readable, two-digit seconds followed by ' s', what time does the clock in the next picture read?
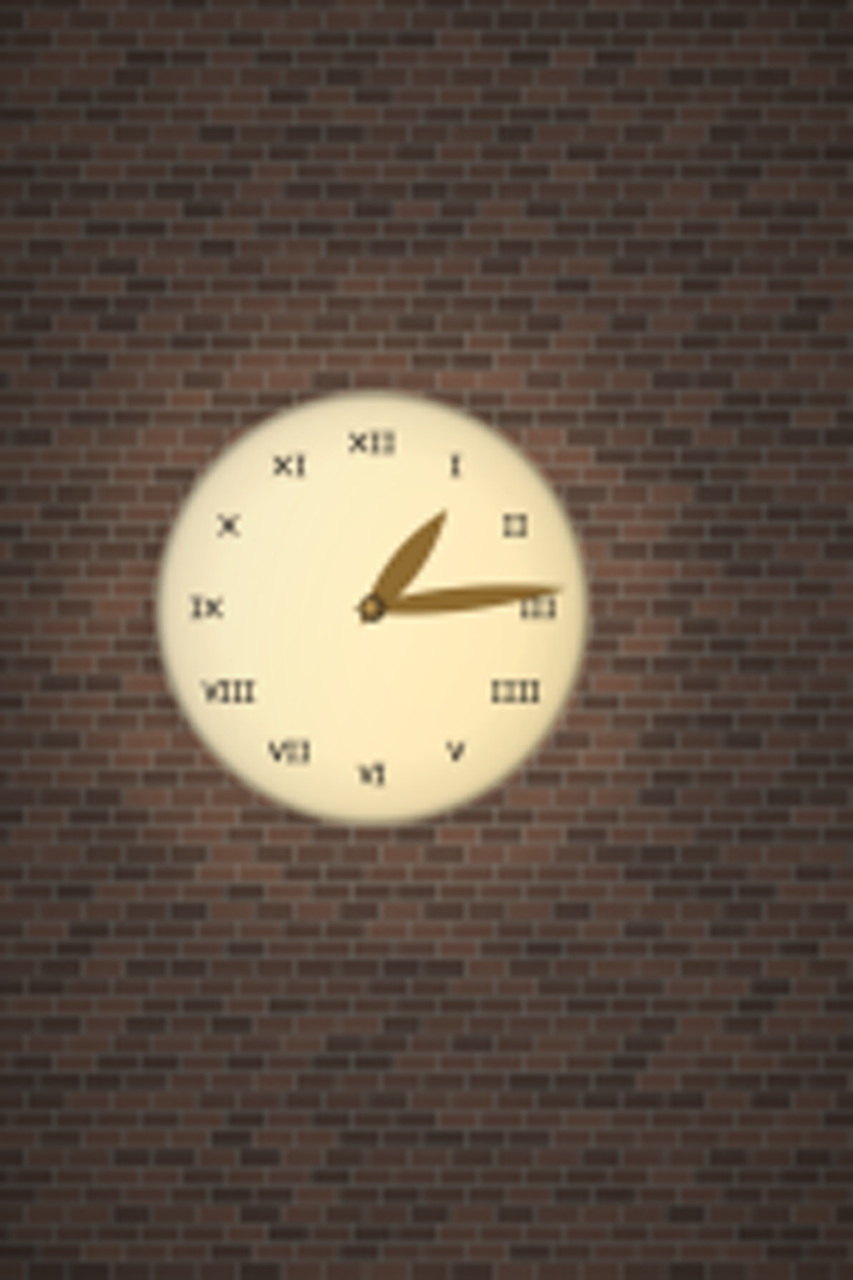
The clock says 1 h 14 min
